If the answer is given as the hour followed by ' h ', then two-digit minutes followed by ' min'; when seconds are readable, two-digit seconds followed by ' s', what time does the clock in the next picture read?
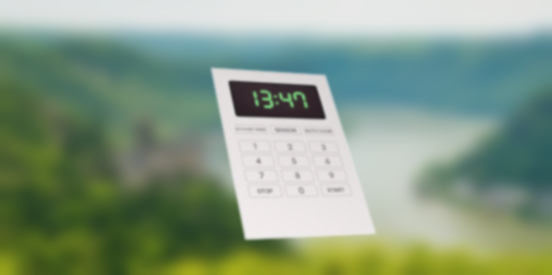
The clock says 13 h 47 min
